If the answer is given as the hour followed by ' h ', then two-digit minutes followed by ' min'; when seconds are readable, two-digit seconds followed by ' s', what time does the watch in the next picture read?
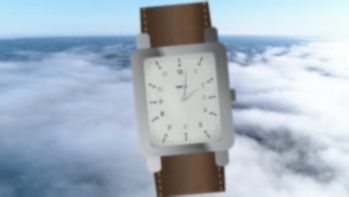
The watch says 2 h 02 min
